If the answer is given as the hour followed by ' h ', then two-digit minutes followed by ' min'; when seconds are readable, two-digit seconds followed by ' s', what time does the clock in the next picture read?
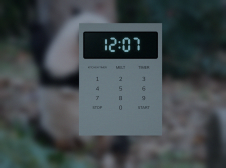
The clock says 12 h 07 min
